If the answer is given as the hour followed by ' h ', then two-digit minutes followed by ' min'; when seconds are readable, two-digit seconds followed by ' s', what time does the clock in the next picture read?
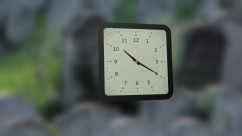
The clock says 10 h 20 min
